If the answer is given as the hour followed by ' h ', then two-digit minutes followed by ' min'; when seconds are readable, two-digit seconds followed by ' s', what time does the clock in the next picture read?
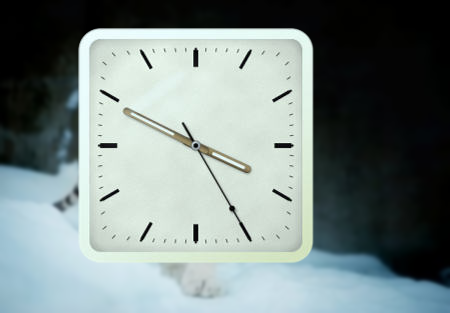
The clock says 3 h 49 min 25 s
